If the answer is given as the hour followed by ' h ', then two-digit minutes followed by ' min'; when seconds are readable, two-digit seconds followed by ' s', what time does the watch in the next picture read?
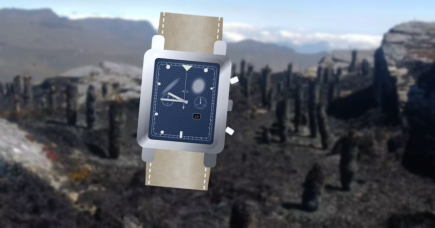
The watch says 9 h 45 min
